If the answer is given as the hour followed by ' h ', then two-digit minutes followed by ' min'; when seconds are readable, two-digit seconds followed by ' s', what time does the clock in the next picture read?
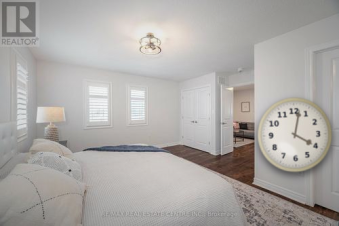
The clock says 4 h 02 min
